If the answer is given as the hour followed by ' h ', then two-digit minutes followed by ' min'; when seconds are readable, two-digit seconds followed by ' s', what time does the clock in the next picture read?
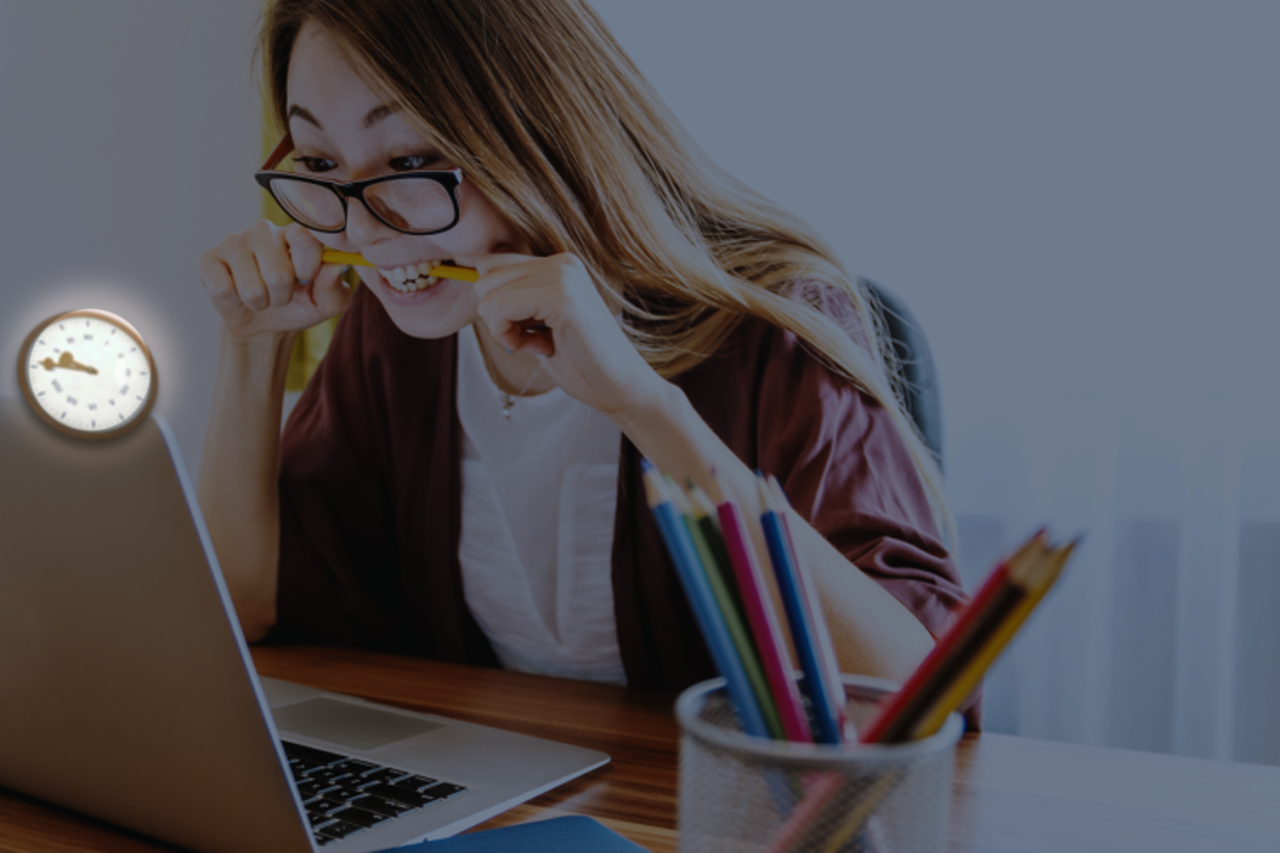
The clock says 9 h 46 min
